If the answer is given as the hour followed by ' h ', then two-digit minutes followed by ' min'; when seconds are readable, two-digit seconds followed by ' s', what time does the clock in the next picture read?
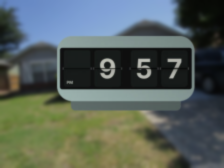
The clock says 9 h 57 min
